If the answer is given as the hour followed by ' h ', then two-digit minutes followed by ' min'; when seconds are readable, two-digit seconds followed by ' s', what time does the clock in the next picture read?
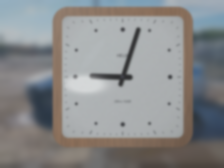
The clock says 9 h 03 min
